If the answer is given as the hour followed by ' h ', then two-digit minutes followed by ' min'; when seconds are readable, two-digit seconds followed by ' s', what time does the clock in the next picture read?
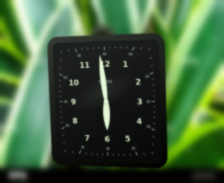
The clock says 5 h 59 min
